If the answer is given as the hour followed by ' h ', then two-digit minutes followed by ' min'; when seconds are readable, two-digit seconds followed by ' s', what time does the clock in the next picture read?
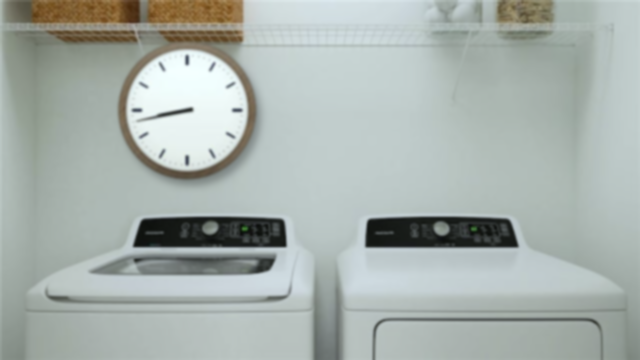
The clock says 8 h 43 min
